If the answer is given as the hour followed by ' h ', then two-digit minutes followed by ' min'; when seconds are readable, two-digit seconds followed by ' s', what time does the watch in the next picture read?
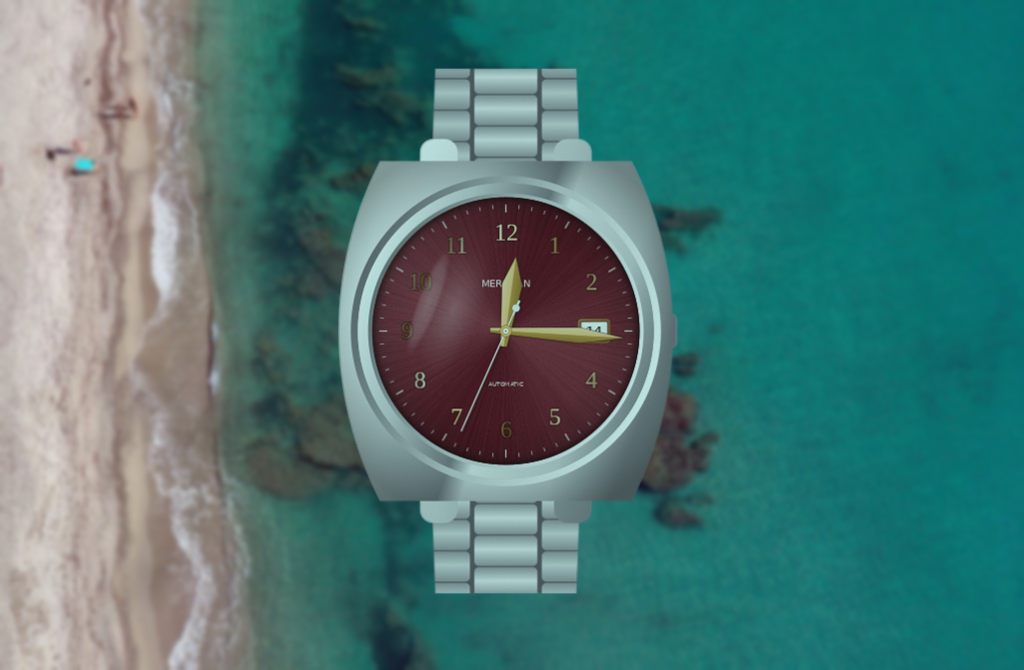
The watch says 12 h 15 min 34 s
